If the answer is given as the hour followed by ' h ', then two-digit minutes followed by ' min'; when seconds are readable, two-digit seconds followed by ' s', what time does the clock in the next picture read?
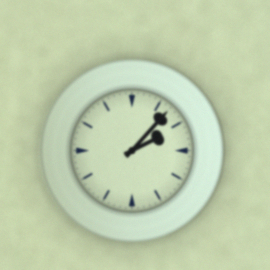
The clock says 2 h 07 min
